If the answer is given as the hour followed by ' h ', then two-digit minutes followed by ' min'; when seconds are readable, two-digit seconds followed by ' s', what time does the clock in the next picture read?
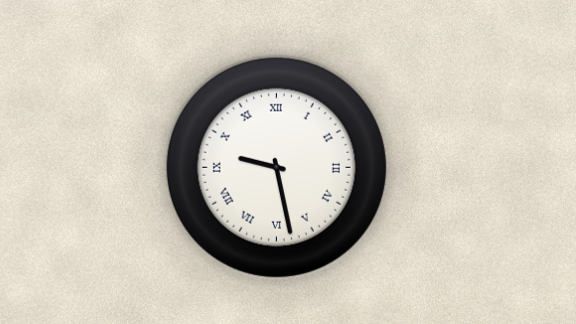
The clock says 9 h 28 min
